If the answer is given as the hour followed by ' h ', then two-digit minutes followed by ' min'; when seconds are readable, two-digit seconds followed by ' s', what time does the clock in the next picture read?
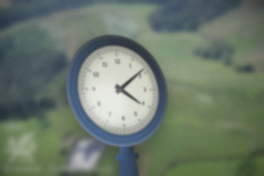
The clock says 4 h 09 min
